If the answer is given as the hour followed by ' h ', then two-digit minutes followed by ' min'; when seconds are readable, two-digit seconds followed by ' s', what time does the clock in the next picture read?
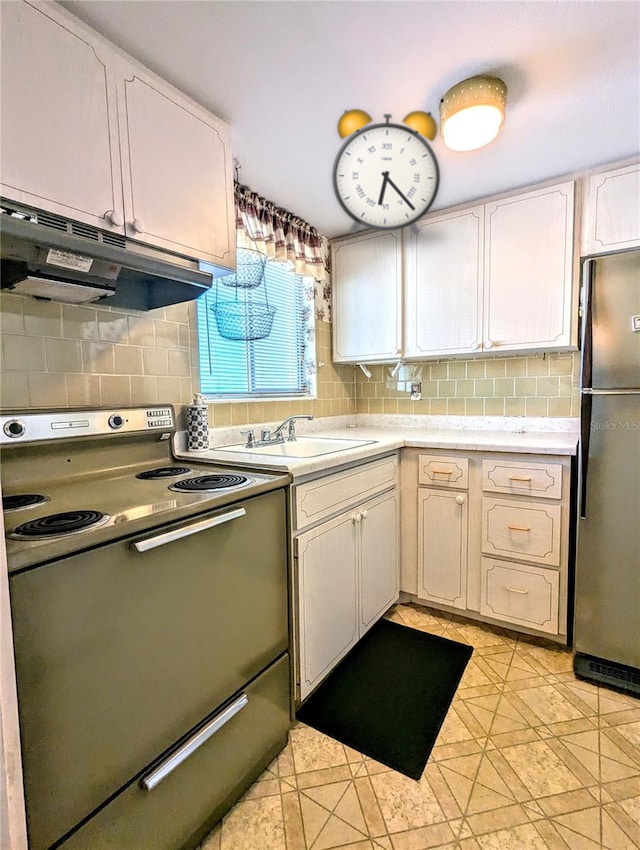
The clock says 6 h 23 min
